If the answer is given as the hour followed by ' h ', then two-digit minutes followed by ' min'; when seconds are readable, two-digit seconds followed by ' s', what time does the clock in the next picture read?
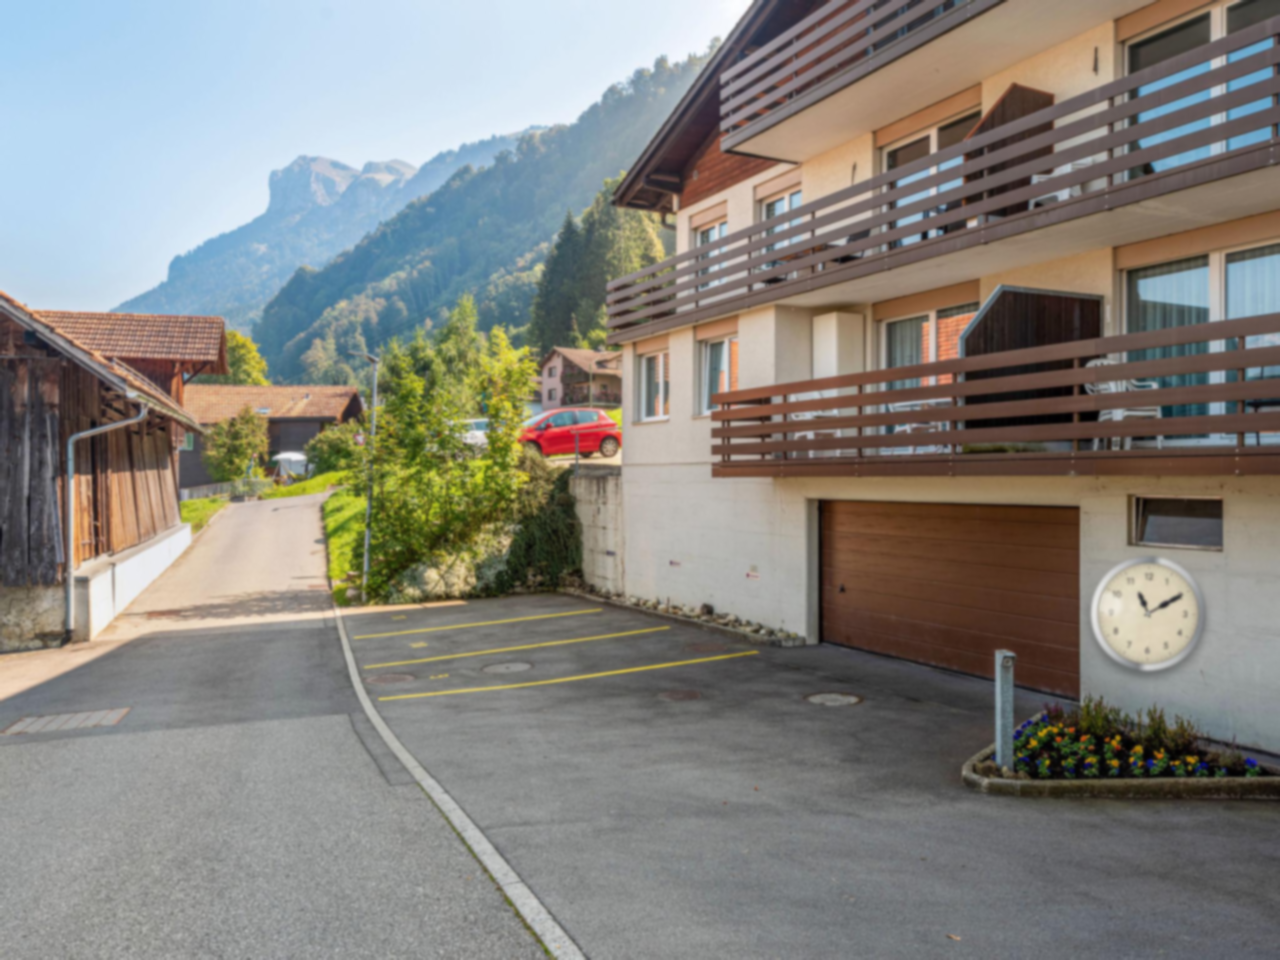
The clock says 11 h 10 min
